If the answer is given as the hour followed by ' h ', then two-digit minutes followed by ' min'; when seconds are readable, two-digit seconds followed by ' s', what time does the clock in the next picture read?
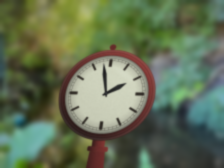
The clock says 1 h 58 min
